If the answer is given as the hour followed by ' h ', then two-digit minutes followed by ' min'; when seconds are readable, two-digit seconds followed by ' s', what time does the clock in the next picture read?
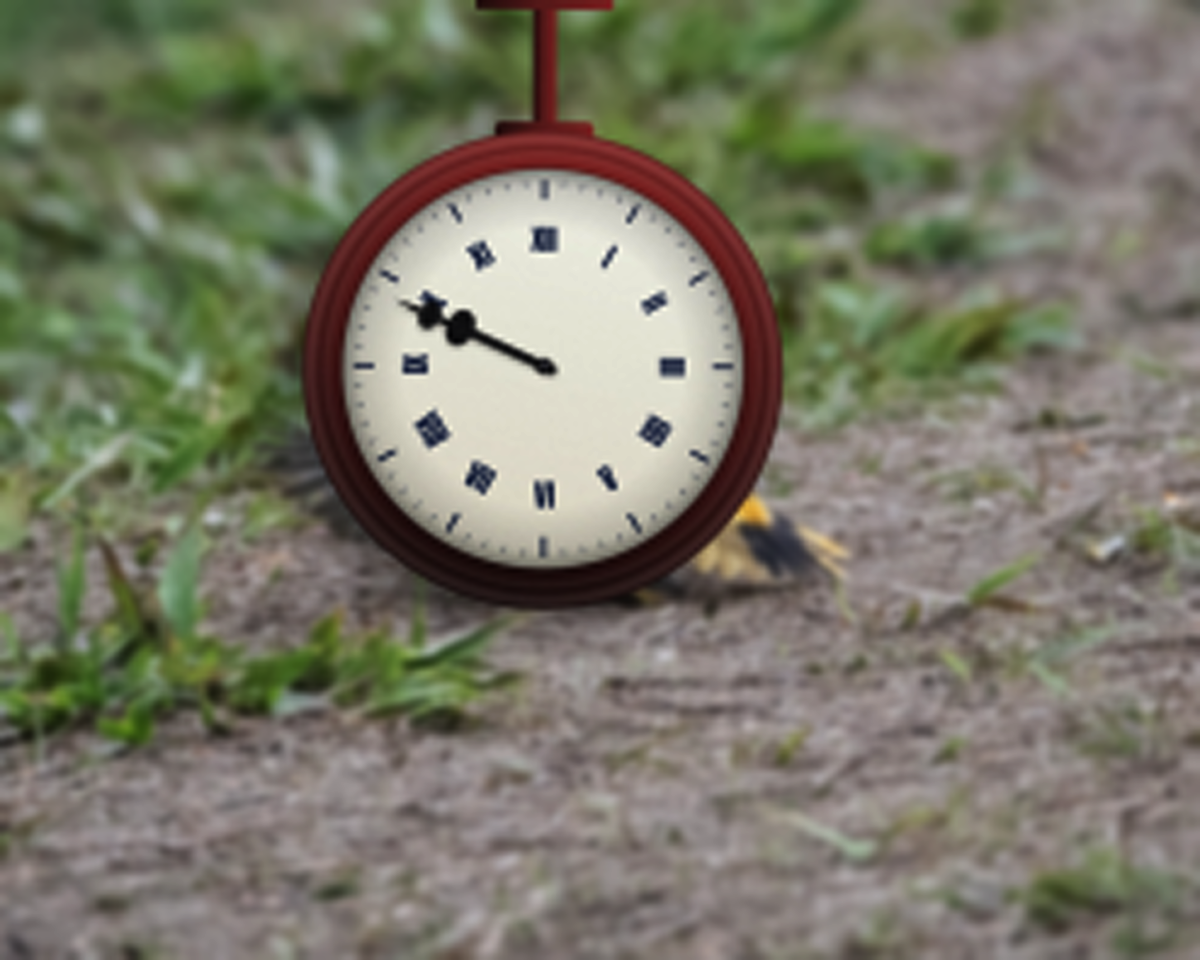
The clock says 9 h 49 min
